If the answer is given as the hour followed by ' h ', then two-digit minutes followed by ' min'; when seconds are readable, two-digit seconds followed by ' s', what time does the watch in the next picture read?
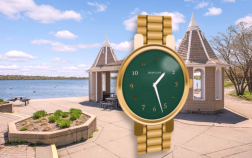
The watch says 1 h 27 min
